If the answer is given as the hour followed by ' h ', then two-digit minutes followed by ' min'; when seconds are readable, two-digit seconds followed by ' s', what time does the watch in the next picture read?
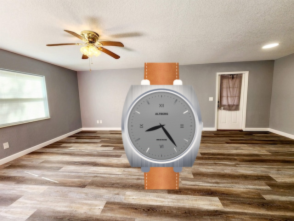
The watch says 8 h 24 min
